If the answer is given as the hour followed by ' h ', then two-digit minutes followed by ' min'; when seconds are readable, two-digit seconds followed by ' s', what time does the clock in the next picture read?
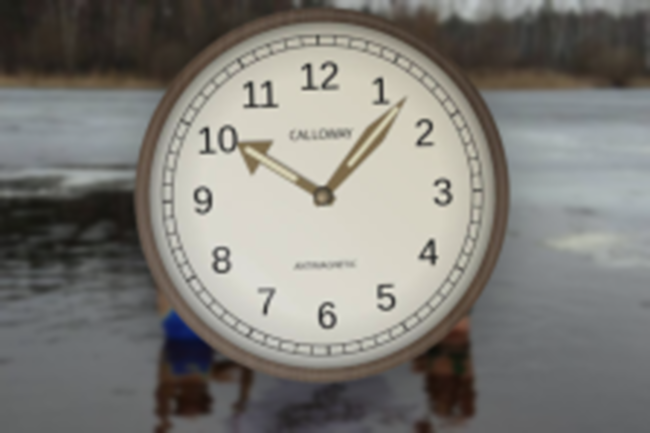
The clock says 10 h 07 min
